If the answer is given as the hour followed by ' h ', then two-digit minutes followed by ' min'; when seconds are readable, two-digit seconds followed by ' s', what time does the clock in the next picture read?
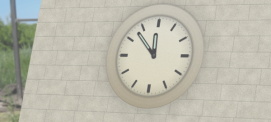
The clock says 11 h 53 min
